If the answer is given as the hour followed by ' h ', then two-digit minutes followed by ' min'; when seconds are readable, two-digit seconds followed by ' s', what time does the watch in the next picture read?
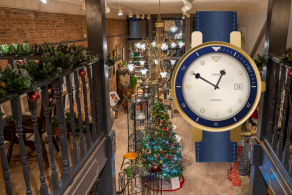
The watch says 12 h 50 min
